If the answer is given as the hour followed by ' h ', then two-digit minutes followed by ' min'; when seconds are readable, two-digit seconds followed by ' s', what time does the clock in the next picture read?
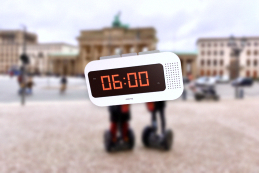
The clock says 6 h 00 min
